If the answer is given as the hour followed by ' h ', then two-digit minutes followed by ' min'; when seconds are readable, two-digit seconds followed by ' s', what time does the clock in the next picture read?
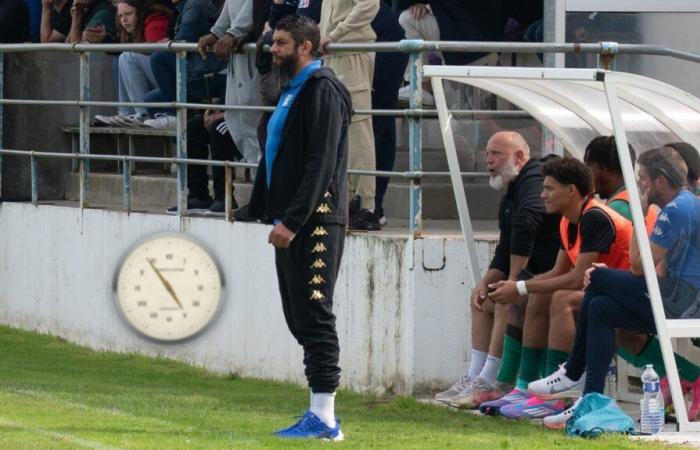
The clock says 4 h 54 min
